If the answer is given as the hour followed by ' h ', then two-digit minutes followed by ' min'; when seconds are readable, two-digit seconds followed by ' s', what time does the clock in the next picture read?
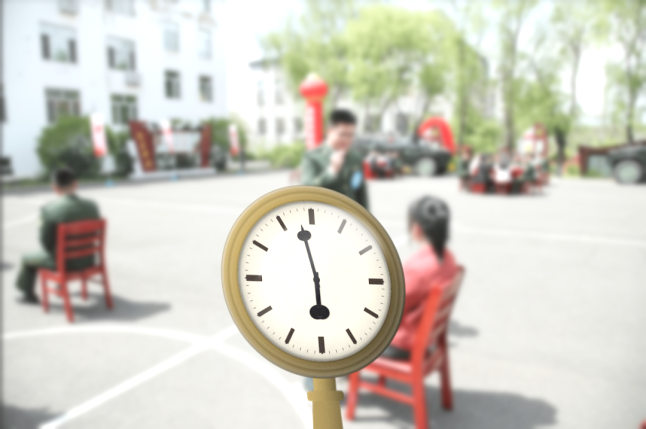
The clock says 5 h 58 min
